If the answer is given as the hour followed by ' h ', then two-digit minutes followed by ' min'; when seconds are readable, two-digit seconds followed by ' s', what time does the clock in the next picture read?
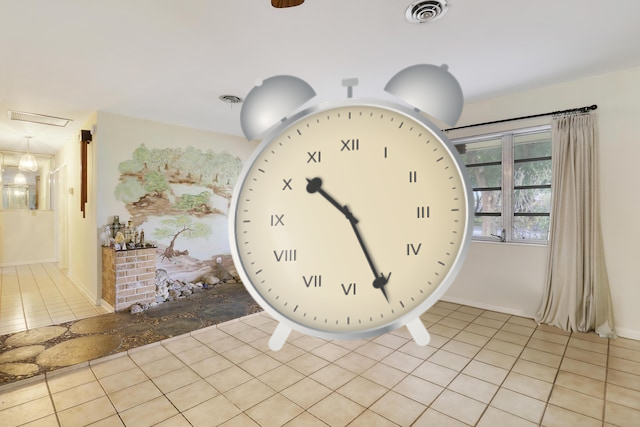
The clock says 10 h 26 min
